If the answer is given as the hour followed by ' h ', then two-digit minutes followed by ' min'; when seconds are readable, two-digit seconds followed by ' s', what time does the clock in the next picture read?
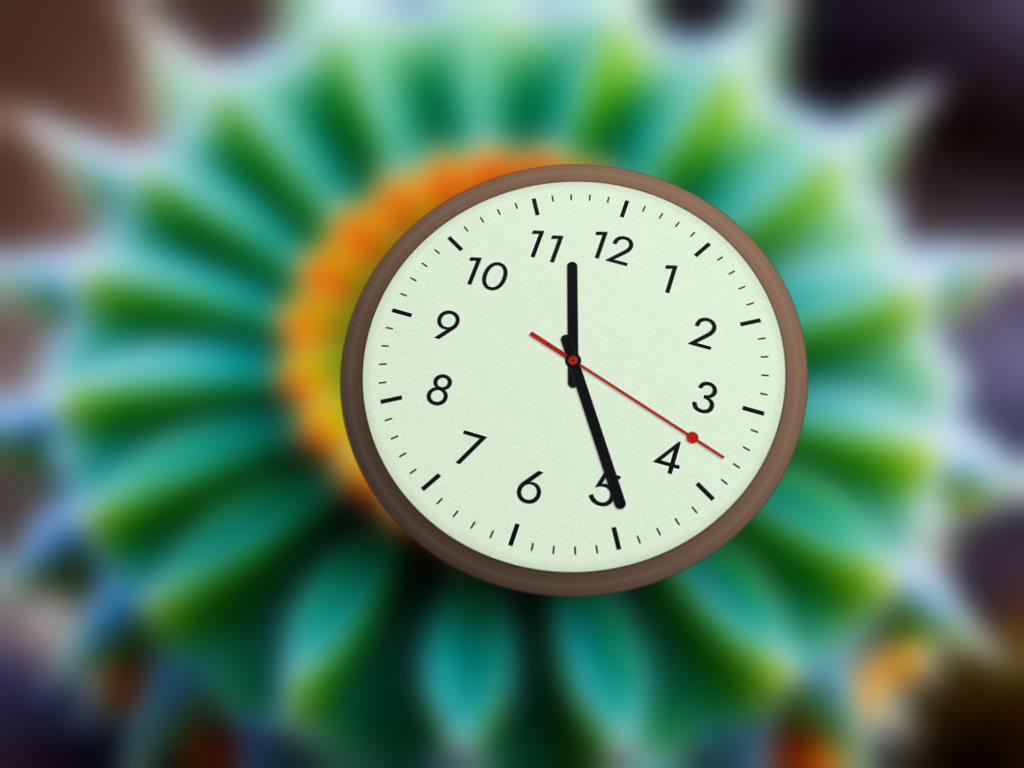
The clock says 11 h 24 min 18 s
